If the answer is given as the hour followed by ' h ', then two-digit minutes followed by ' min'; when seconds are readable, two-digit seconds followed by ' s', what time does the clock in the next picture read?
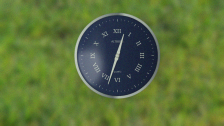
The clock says 12 h 33 min
